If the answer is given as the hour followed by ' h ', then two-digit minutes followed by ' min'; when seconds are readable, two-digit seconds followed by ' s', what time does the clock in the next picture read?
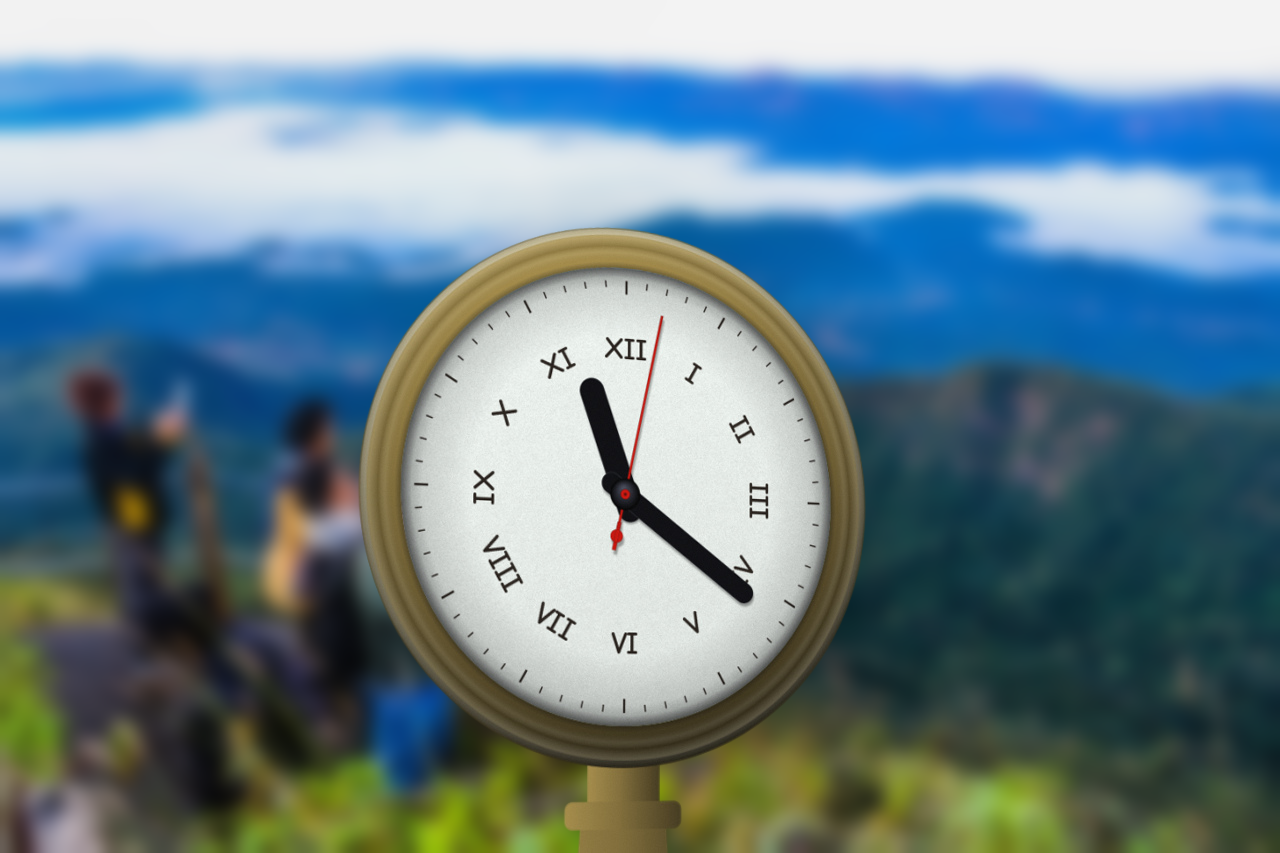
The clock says 11 h 21 min 02 s
